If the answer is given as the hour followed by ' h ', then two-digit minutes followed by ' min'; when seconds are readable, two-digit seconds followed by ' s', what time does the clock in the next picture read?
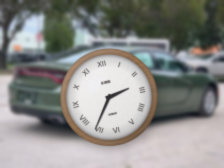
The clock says 2 h 36 min
